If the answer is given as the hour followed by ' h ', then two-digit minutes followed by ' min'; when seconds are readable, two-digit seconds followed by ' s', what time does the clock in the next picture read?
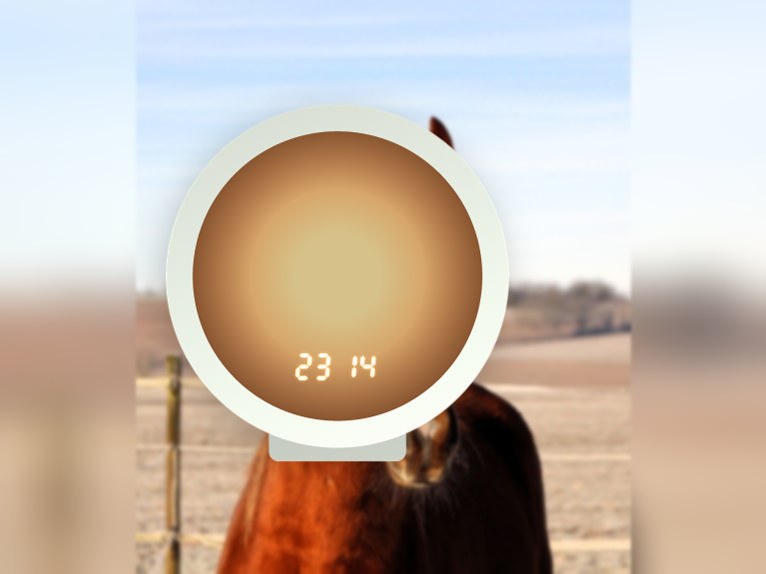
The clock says 23 h 14 min
